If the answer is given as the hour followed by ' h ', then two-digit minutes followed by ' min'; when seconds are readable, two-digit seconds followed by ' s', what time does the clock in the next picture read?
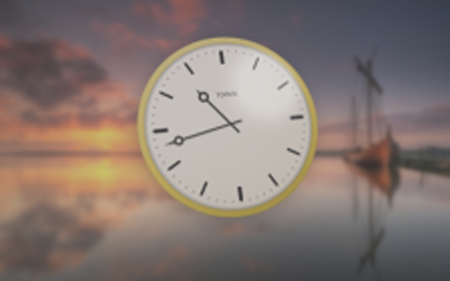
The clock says 10 h 43 min
